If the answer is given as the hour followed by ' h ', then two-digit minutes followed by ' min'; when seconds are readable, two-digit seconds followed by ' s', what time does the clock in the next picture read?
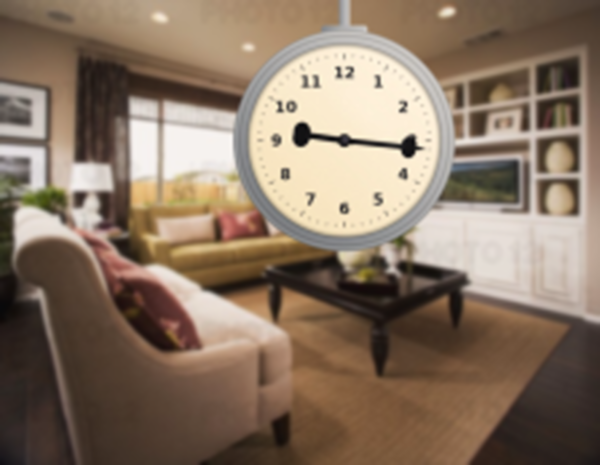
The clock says 9 h 16 min
